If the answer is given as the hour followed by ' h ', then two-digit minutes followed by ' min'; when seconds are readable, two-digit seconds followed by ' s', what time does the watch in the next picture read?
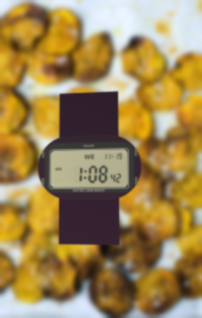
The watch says 1 h 08 min
